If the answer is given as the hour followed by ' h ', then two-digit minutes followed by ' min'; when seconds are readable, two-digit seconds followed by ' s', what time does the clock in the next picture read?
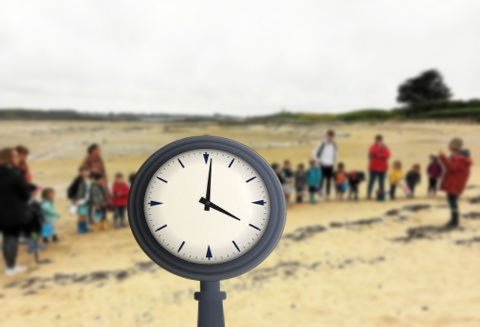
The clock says 4 h 01 min
